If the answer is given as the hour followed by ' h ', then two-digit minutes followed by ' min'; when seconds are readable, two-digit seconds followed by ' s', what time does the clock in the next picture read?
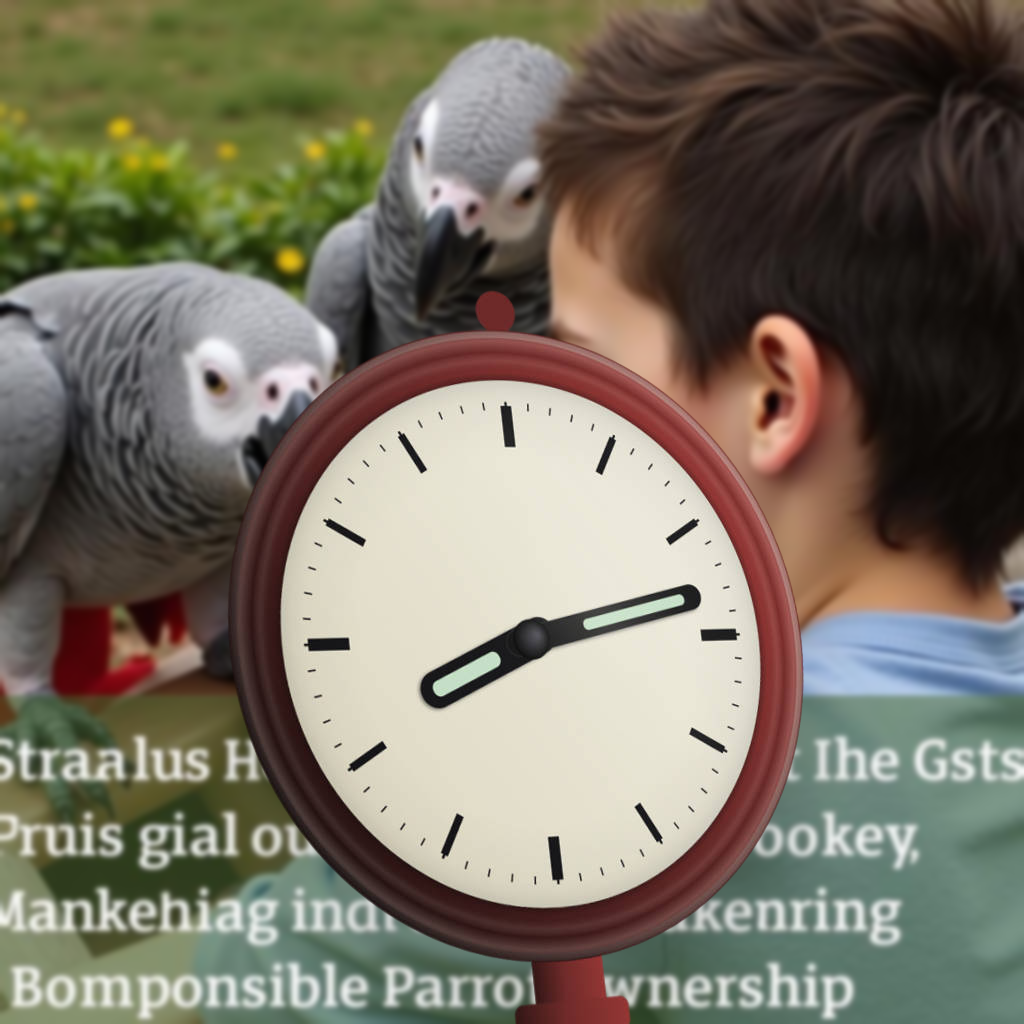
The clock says 8 h 13 min
